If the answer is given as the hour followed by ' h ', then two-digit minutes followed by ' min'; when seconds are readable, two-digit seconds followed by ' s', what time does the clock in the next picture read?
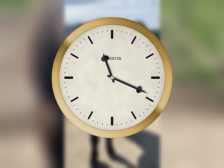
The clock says 11 h 19 min
